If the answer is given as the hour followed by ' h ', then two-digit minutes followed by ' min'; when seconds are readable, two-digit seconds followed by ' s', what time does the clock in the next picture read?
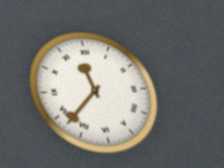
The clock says 11 h 38 min
